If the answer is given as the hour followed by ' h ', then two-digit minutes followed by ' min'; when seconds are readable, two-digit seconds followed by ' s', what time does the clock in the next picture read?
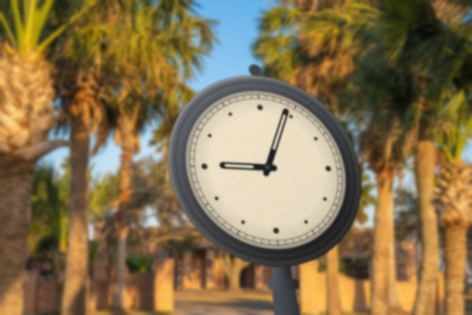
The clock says 9 h 04 min
